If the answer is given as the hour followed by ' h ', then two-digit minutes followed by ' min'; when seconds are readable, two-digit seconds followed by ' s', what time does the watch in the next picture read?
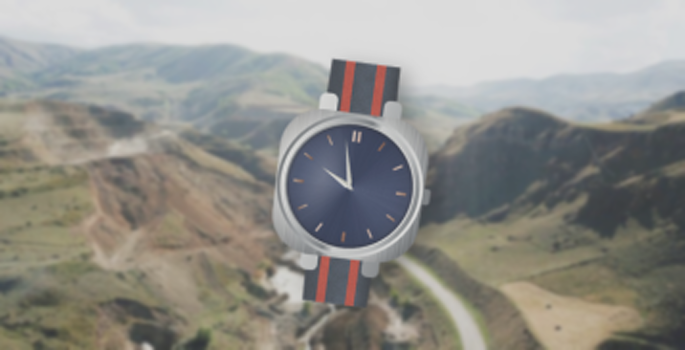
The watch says 9 h 58 min
